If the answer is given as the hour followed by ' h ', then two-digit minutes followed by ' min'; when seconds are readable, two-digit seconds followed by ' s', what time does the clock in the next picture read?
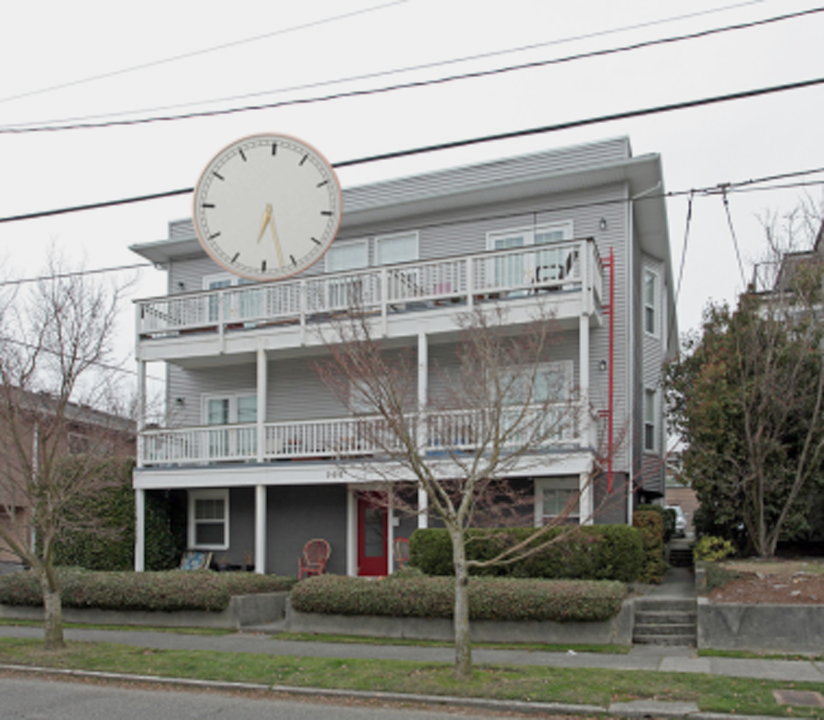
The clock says 6 h 27 min
